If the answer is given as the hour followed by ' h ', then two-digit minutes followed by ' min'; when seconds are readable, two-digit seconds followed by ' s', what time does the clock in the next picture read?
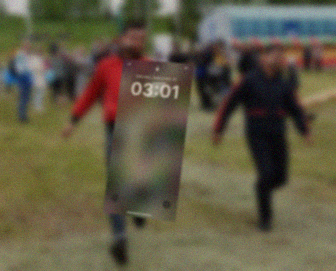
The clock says 3 h 01 min
